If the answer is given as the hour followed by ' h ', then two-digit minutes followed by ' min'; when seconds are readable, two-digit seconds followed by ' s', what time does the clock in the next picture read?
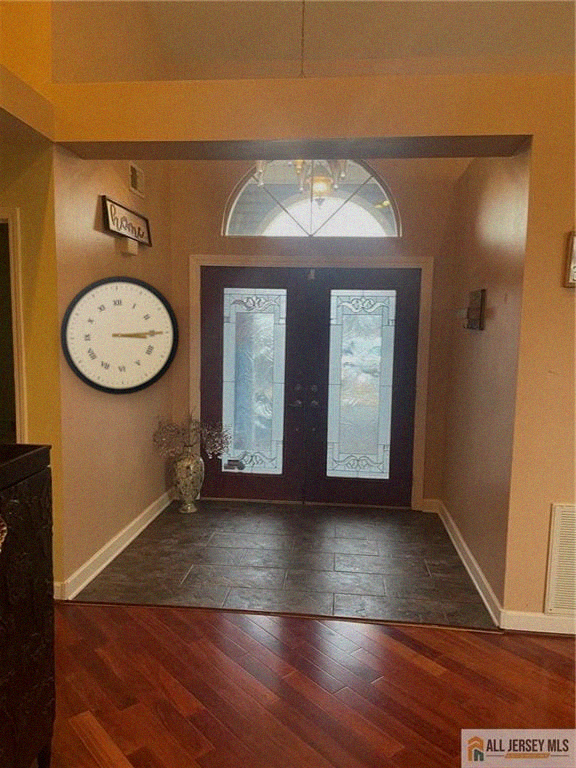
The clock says 3 h 15 min
